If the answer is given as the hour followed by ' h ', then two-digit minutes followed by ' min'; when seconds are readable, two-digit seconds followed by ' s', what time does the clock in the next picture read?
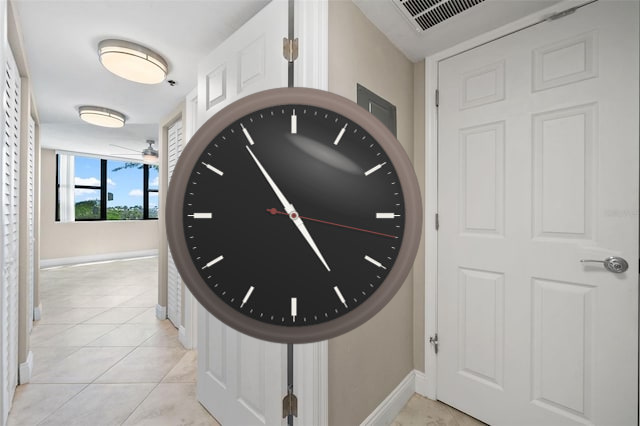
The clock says 4 h 54 min 17 s
